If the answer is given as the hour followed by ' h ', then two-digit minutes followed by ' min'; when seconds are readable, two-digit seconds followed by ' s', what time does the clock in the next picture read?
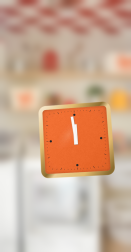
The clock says 11 h 59 min
